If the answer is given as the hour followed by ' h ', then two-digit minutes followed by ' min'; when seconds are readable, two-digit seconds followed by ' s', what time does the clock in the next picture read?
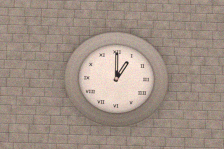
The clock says 1 h 00 min
